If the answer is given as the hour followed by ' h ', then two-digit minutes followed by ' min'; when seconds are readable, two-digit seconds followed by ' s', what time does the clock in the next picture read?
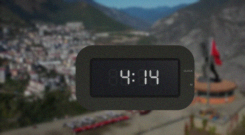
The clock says 4 h 14 min
